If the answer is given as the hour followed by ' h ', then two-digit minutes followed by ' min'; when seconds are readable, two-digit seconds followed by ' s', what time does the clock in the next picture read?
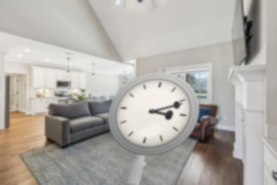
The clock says 3 h 11 min
